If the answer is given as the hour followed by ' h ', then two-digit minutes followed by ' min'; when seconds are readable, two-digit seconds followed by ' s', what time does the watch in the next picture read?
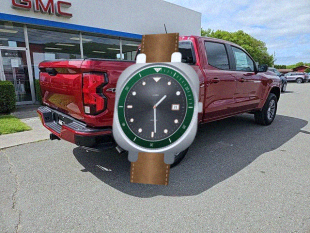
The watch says 1 h 29 min
